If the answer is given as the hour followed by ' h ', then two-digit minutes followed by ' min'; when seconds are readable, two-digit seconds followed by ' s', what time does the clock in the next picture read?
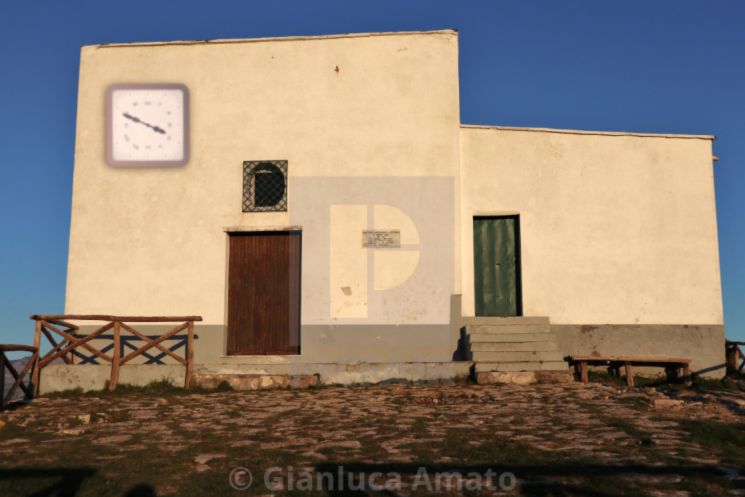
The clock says 3 h 49 min
